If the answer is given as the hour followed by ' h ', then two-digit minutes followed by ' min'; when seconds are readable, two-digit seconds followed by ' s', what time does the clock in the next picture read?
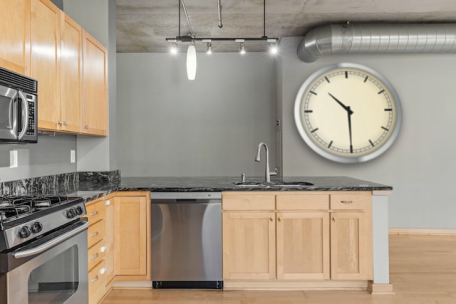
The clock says 10 h 30 min
